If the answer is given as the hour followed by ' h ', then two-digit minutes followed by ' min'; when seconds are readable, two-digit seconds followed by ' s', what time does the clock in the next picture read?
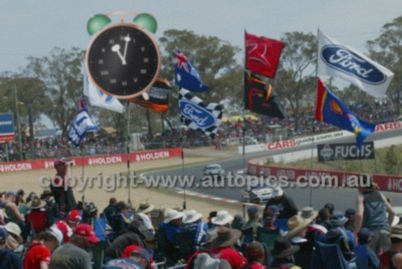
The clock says 11 h 02 min
